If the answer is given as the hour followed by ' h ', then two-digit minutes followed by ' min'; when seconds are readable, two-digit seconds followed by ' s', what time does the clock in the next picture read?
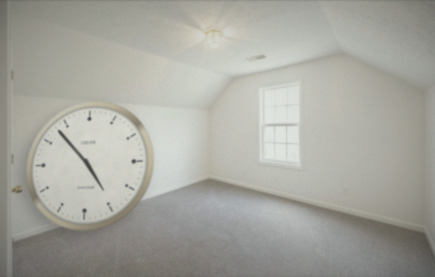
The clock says 4 h 53 min
